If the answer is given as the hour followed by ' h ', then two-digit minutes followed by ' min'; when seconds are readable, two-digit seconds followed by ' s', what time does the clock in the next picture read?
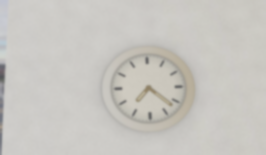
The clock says 7 h 22 min
